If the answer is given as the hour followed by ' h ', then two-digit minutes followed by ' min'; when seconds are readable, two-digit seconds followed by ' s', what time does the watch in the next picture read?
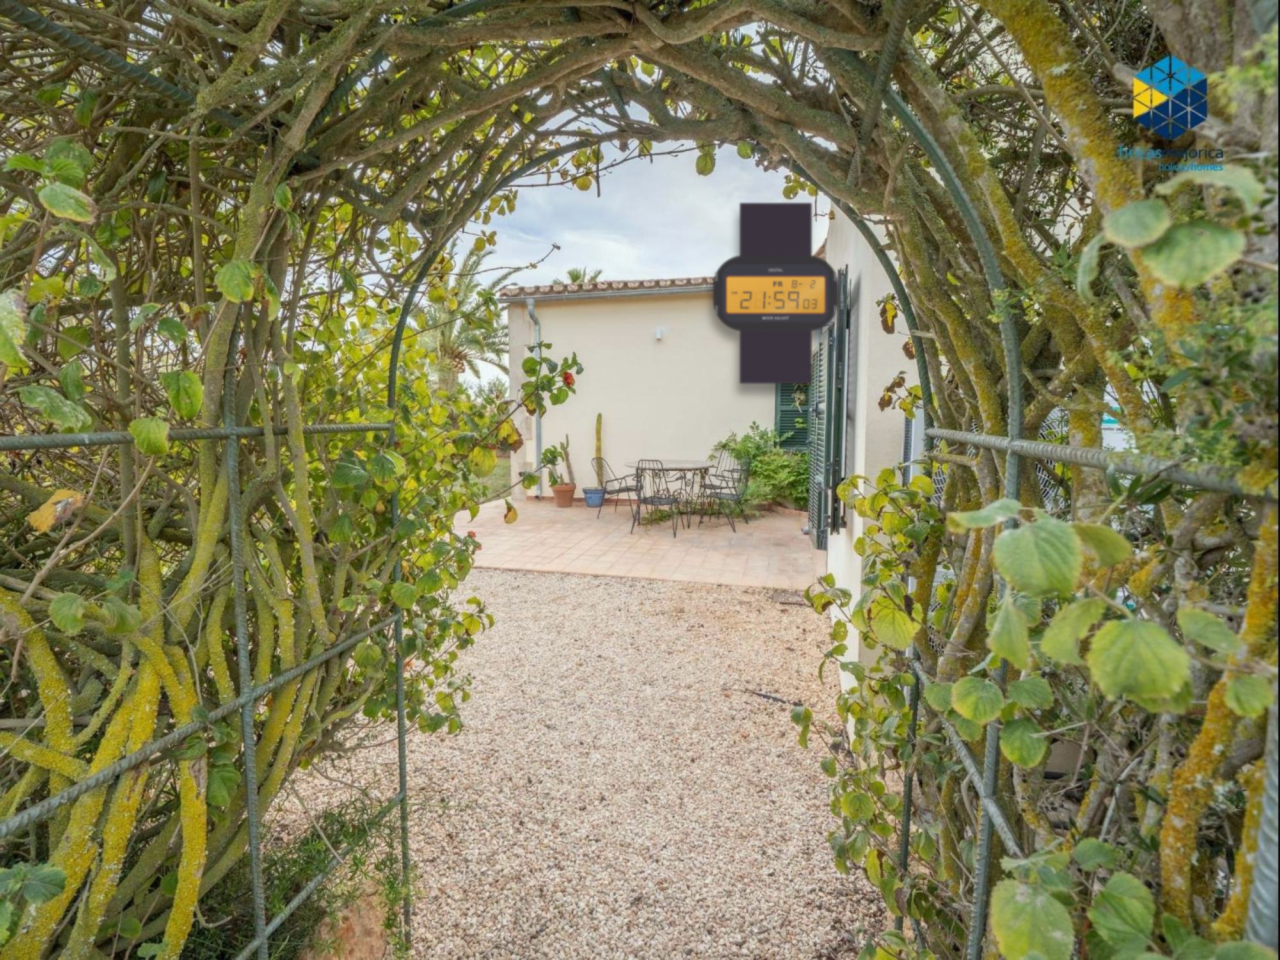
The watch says 21 h 59 min
